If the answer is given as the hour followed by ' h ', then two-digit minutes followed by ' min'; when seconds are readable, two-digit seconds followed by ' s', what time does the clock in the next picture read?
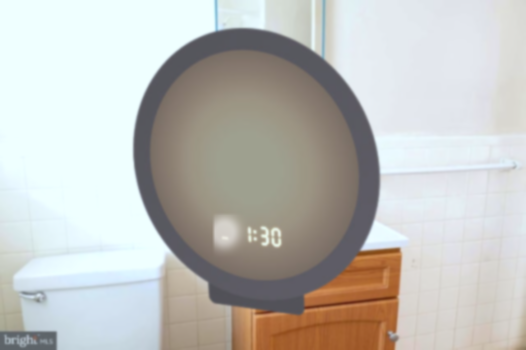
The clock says 1 h 30 min
